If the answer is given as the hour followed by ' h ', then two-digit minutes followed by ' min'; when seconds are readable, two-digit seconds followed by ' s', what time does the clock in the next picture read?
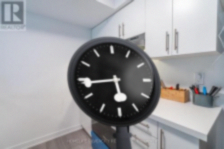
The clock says 5 h 44 min
